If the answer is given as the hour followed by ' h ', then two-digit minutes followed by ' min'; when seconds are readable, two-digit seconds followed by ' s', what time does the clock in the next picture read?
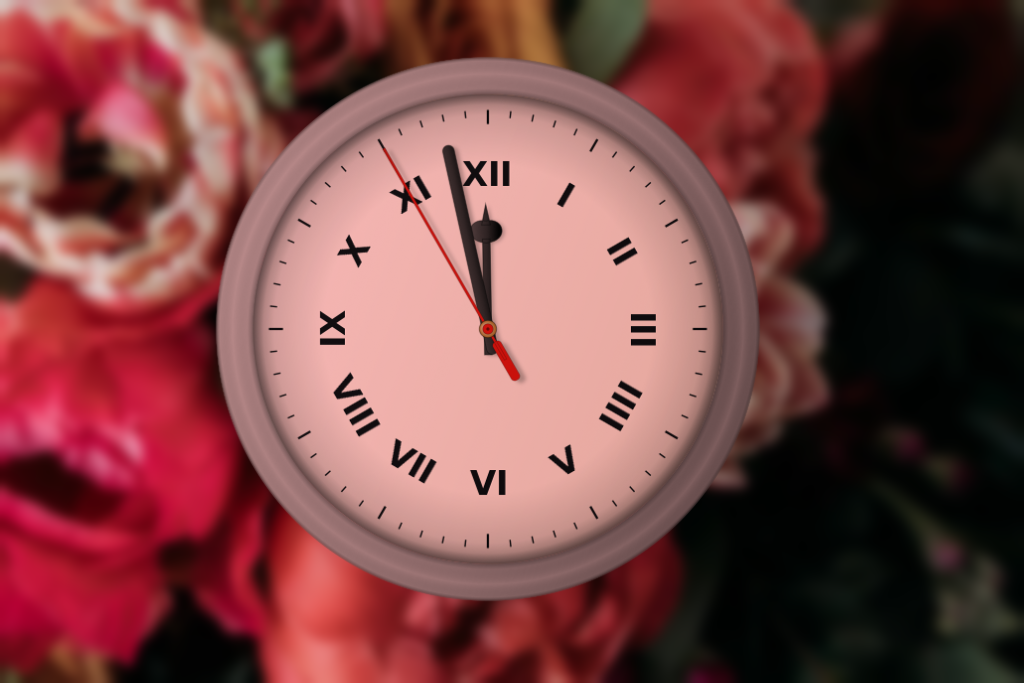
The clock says 11 h 57 min 55 s
